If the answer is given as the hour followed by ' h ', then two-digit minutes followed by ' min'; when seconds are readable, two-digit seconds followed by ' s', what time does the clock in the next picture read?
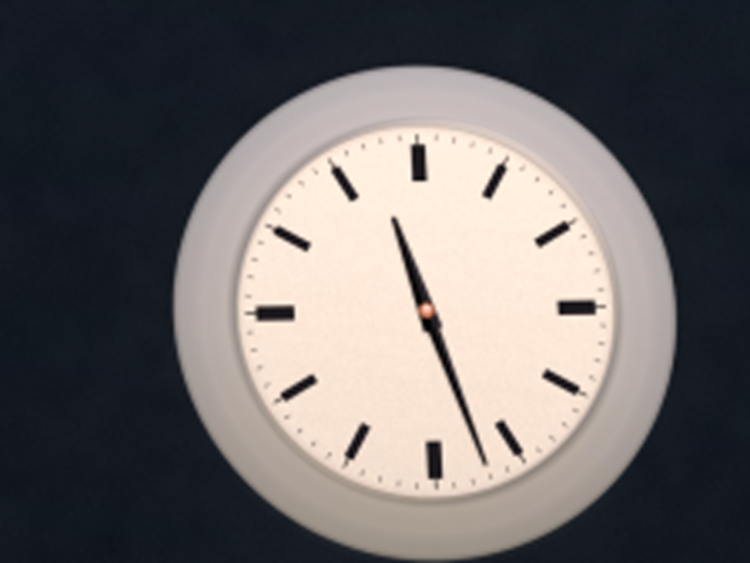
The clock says 11 h 27 min
